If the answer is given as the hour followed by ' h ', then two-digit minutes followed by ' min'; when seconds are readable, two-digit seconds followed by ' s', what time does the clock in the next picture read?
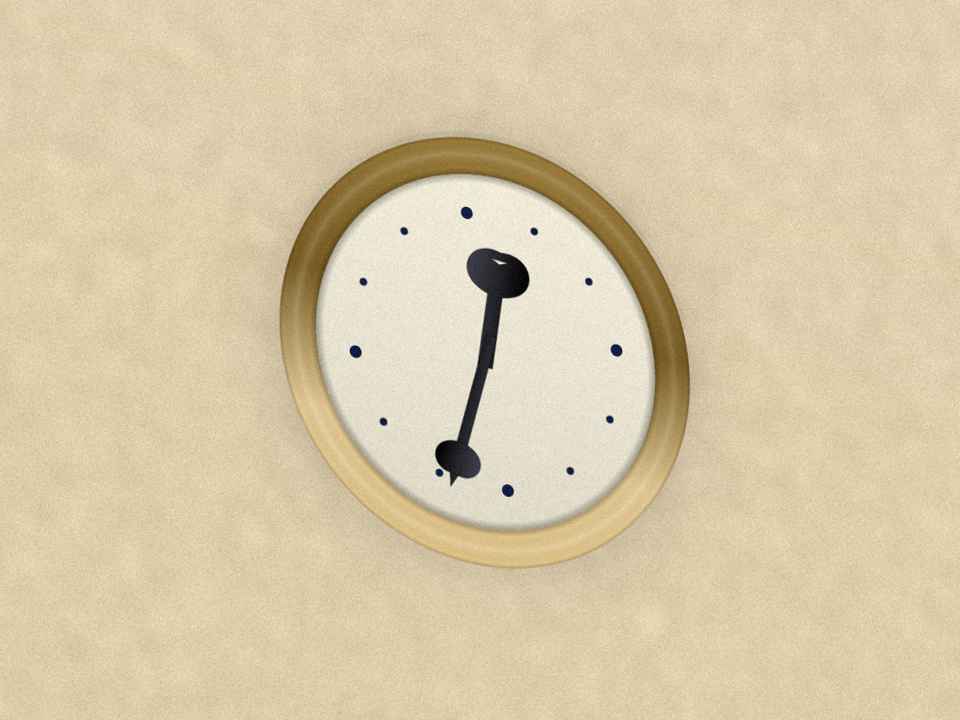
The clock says 12 h 34 min
